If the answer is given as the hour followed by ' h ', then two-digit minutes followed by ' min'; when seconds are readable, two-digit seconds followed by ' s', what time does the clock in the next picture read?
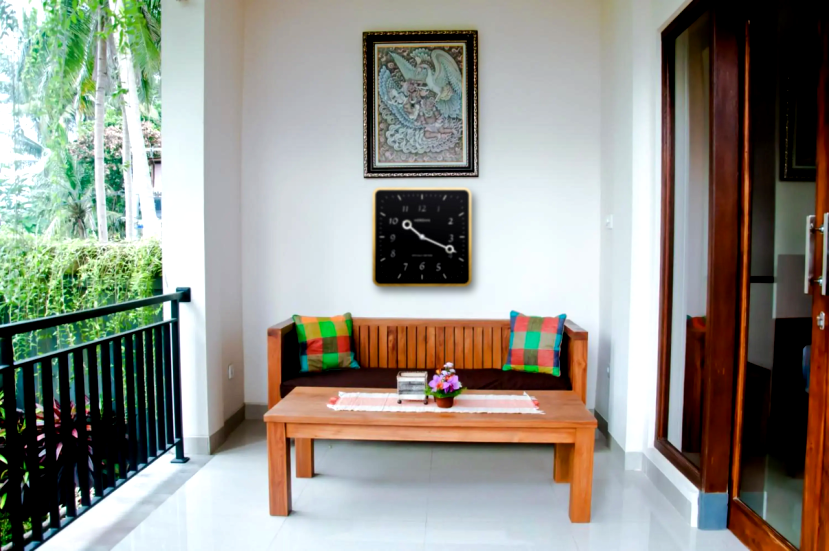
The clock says 10 h 19 min
